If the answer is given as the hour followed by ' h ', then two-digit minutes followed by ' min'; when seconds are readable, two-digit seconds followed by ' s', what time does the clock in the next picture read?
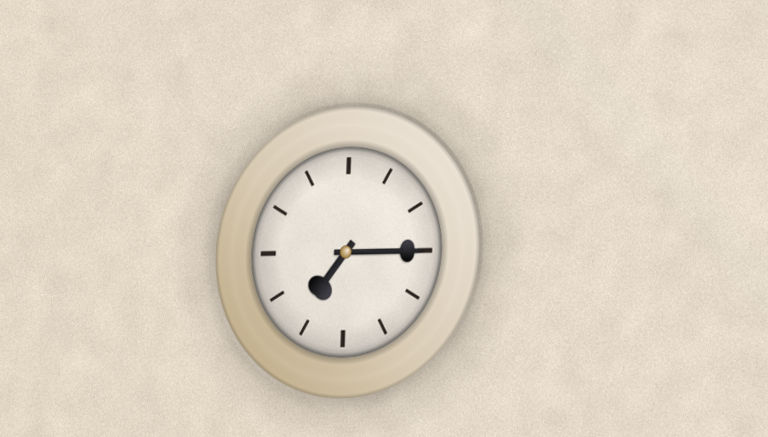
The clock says 7 h 15 min
